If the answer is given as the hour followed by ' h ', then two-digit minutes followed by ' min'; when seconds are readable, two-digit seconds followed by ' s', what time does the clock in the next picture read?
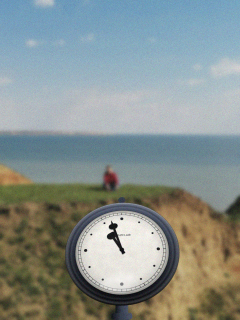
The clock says 10 h 57 min
